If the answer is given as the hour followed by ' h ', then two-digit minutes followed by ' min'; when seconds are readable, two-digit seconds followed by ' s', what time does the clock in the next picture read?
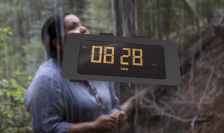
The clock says 8 h 28 min
